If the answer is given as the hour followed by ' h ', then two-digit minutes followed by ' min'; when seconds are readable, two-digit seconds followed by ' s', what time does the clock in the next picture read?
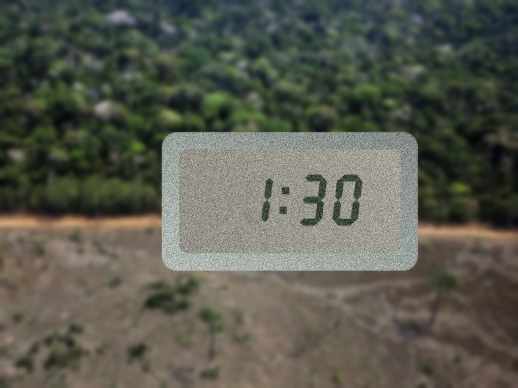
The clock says 1 h 30 min
